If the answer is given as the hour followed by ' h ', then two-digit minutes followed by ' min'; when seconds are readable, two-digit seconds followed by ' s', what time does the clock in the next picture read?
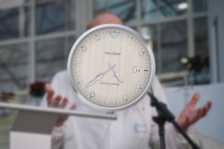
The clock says 4 h 38 min
